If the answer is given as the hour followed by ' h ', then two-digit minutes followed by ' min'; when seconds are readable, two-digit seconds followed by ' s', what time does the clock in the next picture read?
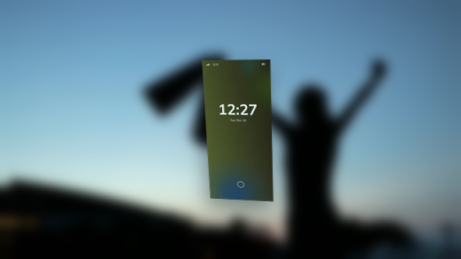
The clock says 12 h 27 min
